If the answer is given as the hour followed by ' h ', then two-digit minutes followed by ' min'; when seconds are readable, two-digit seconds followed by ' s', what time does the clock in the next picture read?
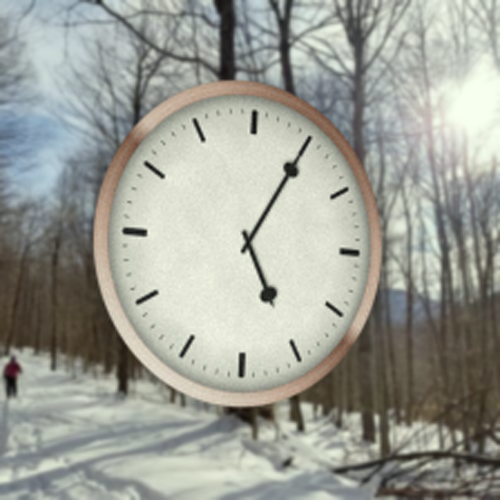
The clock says 5 h 05 min
